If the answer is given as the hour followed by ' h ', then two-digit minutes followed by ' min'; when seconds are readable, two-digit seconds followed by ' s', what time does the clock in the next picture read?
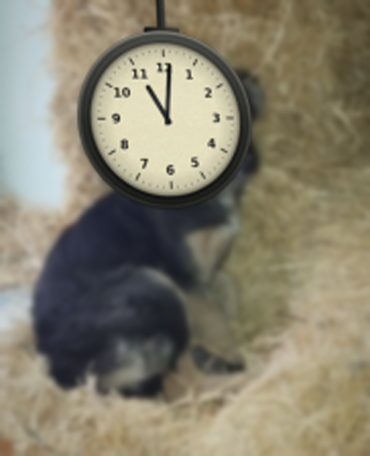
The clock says 11 h 01 min
